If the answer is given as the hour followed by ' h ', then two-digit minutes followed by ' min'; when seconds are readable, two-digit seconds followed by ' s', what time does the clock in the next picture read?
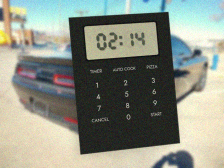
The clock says 2 h 14 min
